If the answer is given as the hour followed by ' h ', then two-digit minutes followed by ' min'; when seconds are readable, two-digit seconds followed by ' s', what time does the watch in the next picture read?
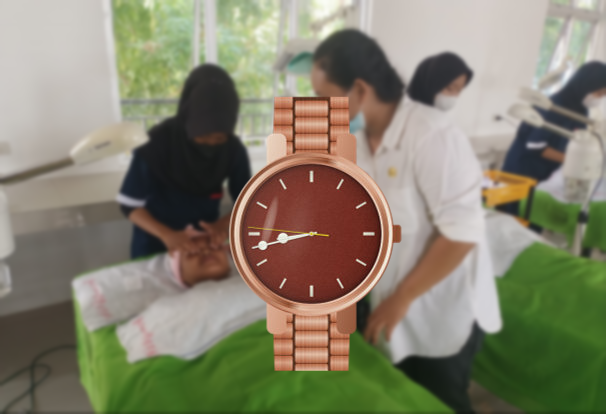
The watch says 8 h 42 min 46 s
